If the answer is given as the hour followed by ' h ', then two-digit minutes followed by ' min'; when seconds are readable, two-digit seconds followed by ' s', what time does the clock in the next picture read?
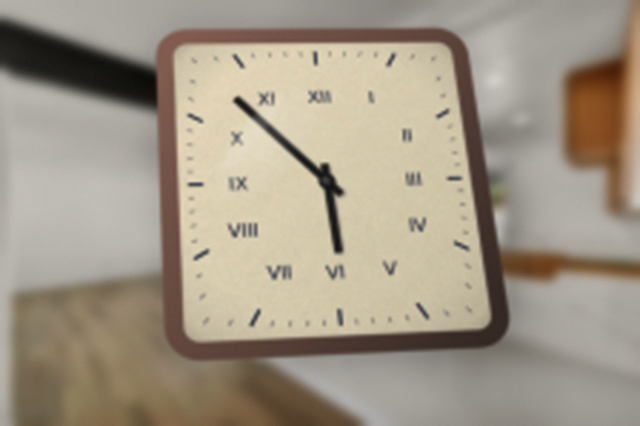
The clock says 5 h 53 min
